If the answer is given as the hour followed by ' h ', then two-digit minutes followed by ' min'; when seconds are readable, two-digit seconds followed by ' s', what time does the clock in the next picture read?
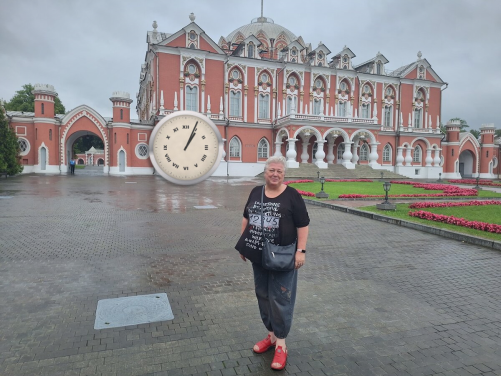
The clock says 1 h 04 min
